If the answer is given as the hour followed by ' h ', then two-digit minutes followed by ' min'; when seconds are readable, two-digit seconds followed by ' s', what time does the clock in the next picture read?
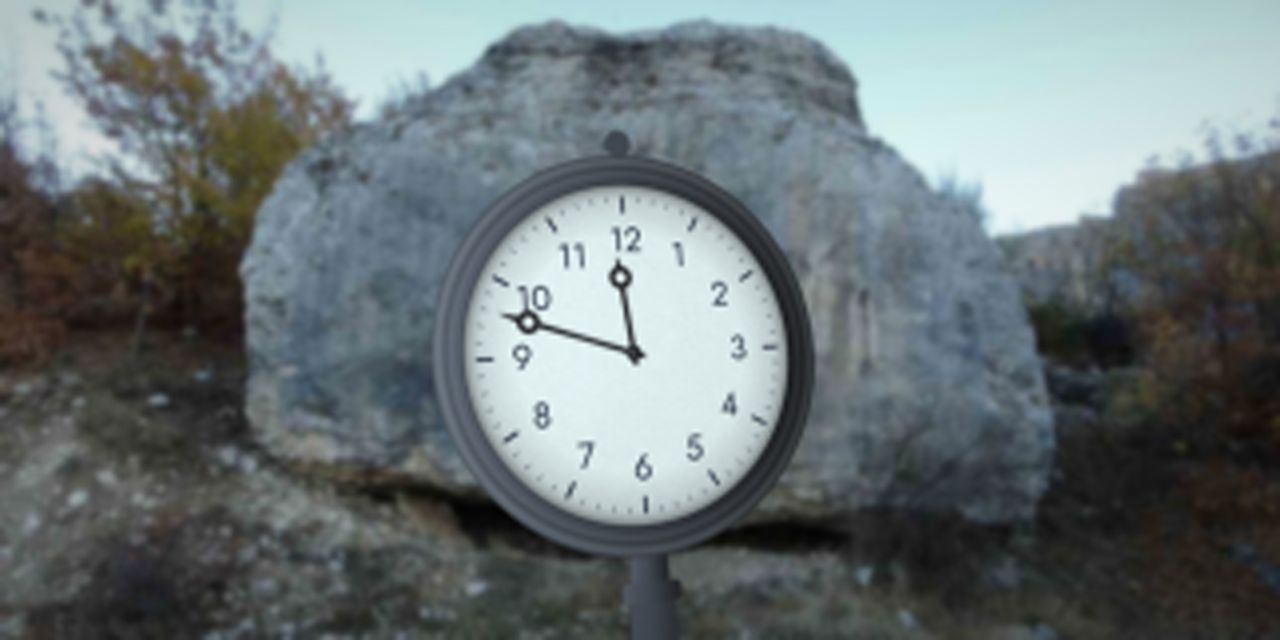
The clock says 11 h 48 min
